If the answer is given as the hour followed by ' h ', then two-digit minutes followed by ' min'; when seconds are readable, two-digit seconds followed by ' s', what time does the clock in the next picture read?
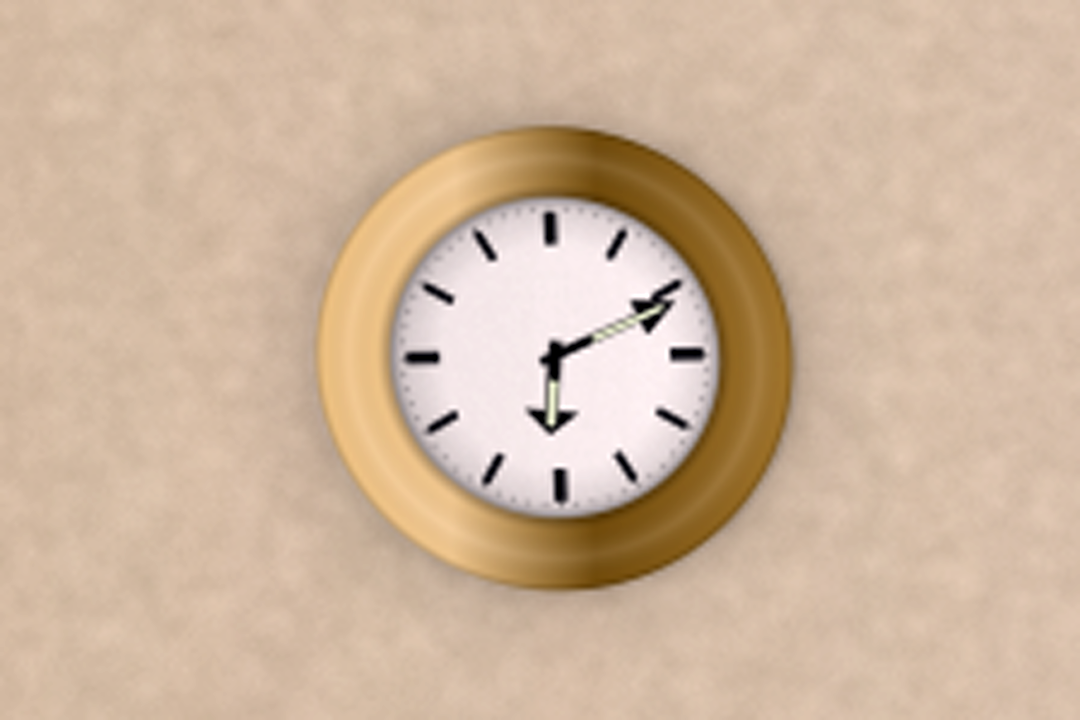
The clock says 6 h 11 min
